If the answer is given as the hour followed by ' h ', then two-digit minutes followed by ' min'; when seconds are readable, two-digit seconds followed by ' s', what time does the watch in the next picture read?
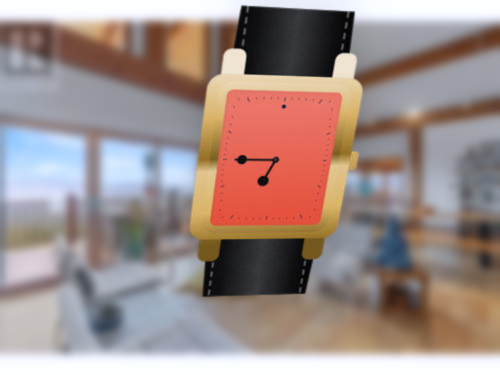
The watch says 6 h 45 min
